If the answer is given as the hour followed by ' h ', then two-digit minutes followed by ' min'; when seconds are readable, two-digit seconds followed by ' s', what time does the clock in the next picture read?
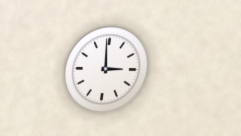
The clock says 2 h 59 min
